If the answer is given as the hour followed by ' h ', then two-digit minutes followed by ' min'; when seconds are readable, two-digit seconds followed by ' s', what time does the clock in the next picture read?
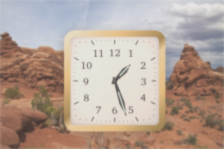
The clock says 1 h 27 min
